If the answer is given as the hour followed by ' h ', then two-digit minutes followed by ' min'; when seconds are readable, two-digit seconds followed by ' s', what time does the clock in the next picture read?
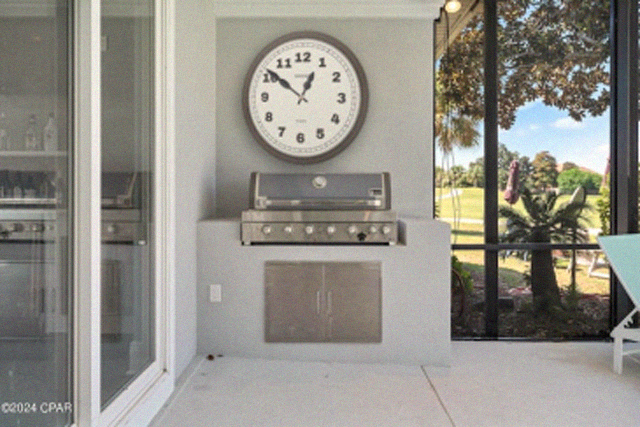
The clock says 12 h 51 min
